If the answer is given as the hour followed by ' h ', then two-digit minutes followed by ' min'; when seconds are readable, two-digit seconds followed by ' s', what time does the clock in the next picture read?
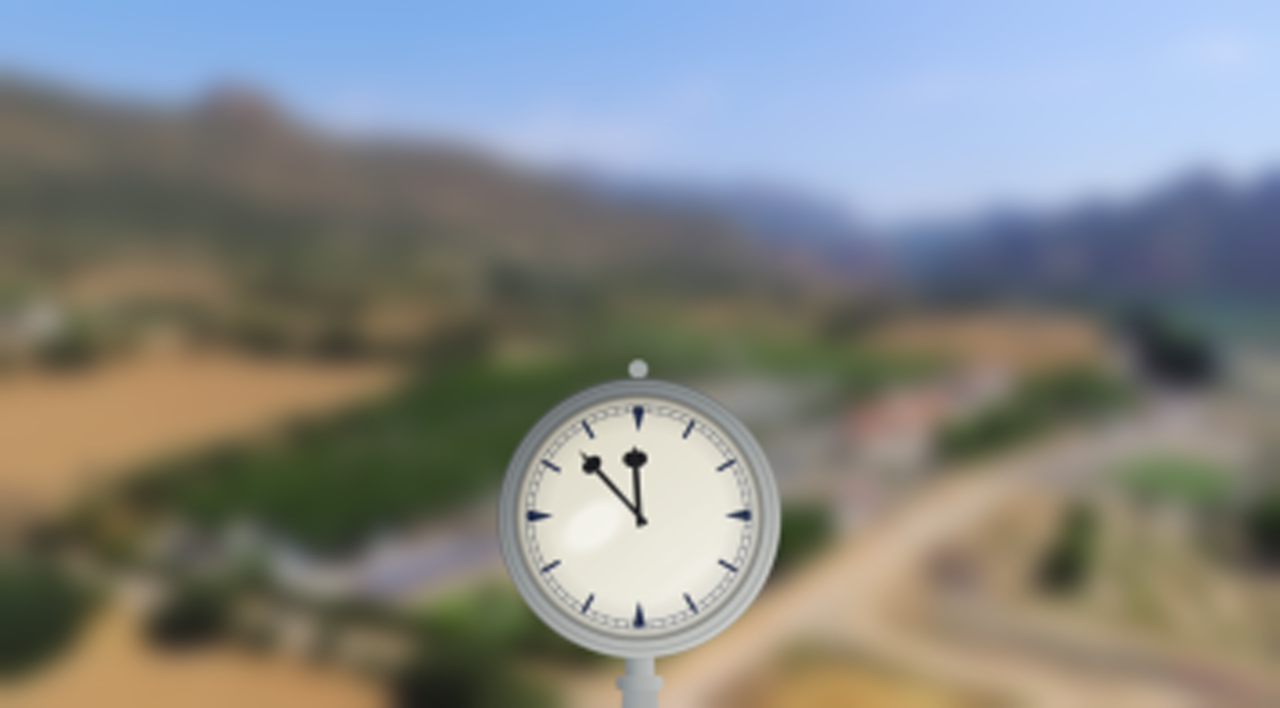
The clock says 11 h 53 min
